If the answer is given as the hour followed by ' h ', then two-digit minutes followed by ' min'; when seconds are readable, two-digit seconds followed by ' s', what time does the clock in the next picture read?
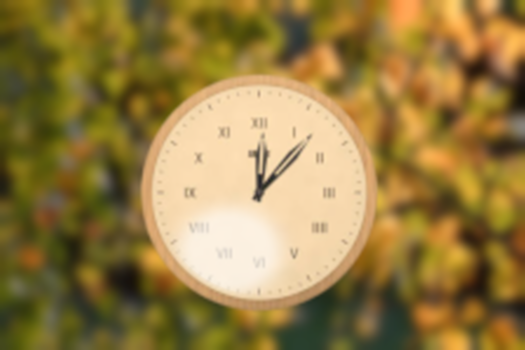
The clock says 12 h 07 min
